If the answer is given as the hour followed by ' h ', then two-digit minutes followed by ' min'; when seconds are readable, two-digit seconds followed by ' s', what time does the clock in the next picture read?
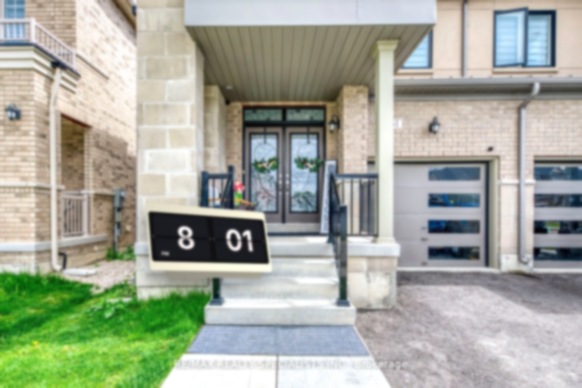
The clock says 8 h 01 min
